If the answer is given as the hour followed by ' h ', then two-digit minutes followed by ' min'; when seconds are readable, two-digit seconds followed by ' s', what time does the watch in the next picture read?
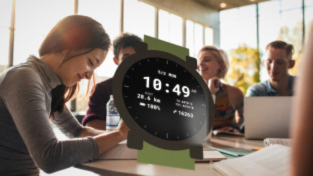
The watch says 10 h 49 min
